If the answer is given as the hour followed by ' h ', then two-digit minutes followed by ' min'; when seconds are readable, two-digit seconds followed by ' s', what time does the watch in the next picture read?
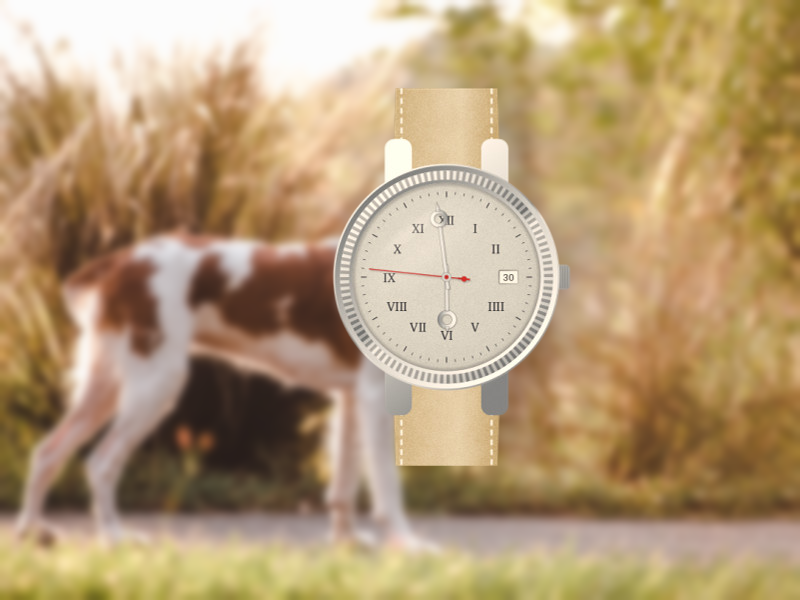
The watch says 5 h 58 min 46 s
